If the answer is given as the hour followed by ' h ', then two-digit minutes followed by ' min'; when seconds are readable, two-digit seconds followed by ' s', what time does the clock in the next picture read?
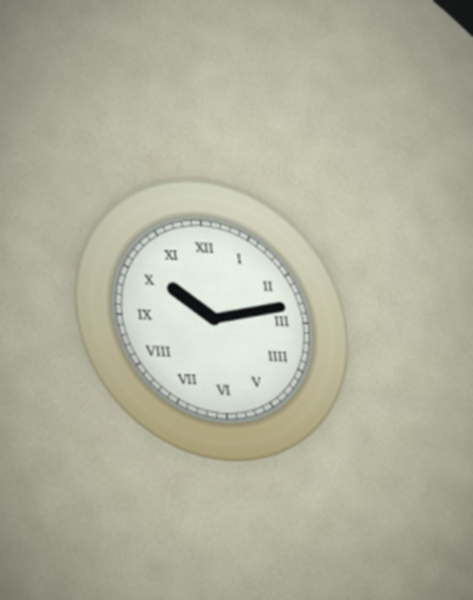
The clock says 10 h 13 min
